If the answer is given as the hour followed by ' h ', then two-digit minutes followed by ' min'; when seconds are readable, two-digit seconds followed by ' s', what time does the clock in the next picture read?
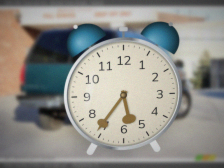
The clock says 5 h 36 min
